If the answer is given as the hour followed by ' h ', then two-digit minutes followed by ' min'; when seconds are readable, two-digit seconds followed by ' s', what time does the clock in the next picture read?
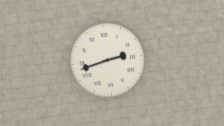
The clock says 2 h 43 min
